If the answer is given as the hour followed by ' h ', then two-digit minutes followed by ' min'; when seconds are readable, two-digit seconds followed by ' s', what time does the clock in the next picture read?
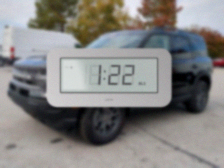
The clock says 1 h 22 min
